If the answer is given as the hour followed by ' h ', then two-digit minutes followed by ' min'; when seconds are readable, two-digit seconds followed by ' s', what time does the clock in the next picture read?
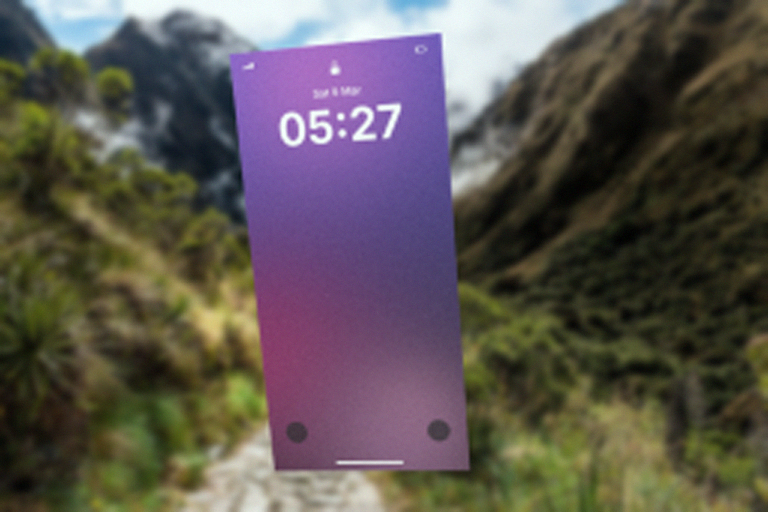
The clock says 5 h 27 min
